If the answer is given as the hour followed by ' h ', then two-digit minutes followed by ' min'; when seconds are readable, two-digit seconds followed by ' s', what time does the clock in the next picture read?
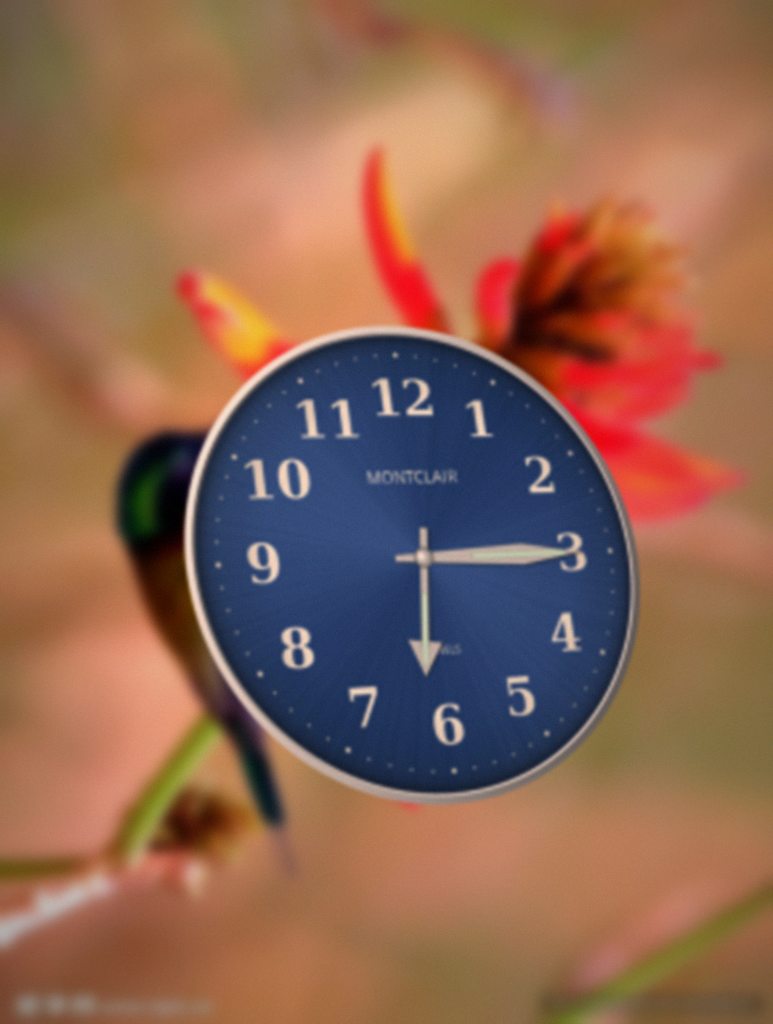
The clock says 6 h 15 min
